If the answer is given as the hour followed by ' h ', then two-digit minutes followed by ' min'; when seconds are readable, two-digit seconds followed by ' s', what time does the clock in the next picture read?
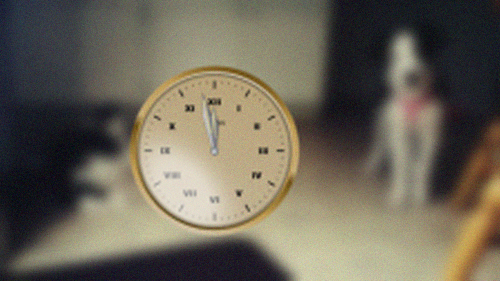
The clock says 11 h 58 min
